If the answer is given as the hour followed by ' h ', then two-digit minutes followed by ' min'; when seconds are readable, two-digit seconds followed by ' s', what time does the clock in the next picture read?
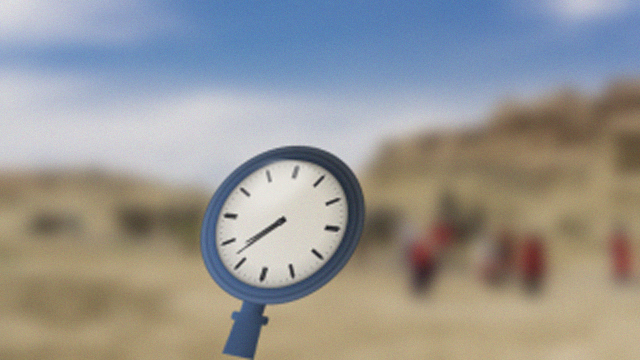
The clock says 7 h 37 min
